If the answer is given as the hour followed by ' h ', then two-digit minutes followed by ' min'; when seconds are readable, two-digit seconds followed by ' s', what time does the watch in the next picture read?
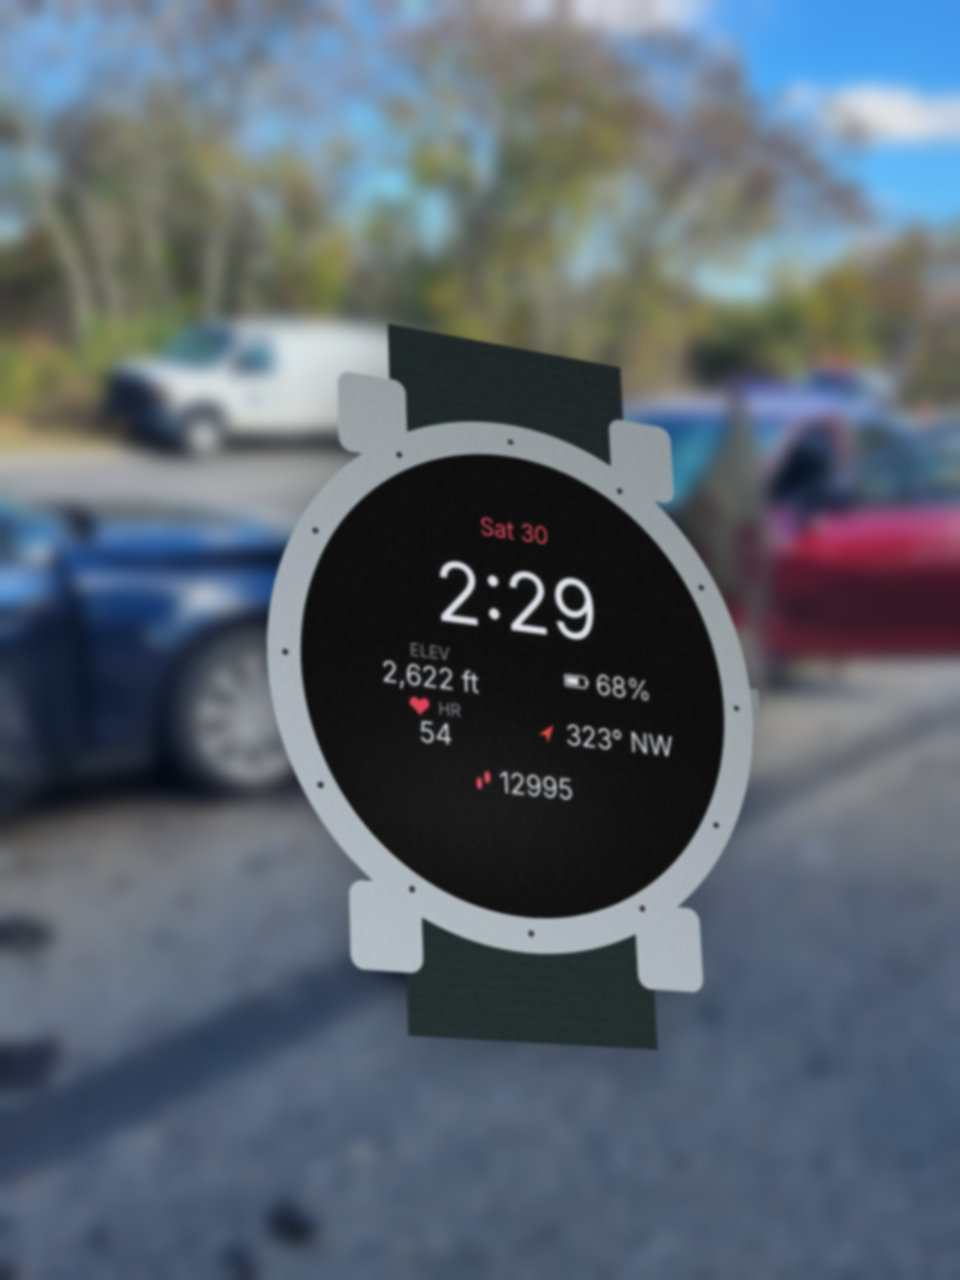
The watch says 2 h 29 min
